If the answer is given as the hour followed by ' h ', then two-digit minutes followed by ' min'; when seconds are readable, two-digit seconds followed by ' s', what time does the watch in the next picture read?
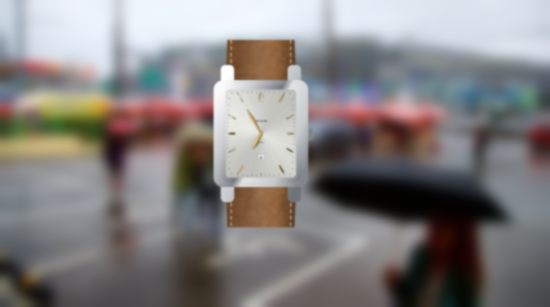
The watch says 6 h 55 min
